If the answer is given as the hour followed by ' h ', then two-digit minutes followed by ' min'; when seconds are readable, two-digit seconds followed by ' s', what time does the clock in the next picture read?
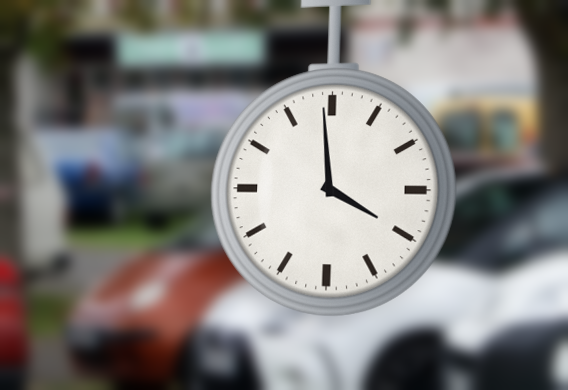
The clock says 3 h 59 min
